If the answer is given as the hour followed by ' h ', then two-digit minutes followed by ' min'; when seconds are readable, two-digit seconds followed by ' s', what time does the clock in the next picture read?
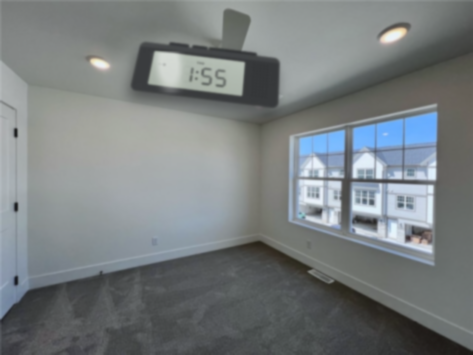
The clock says 1 h 55 min
